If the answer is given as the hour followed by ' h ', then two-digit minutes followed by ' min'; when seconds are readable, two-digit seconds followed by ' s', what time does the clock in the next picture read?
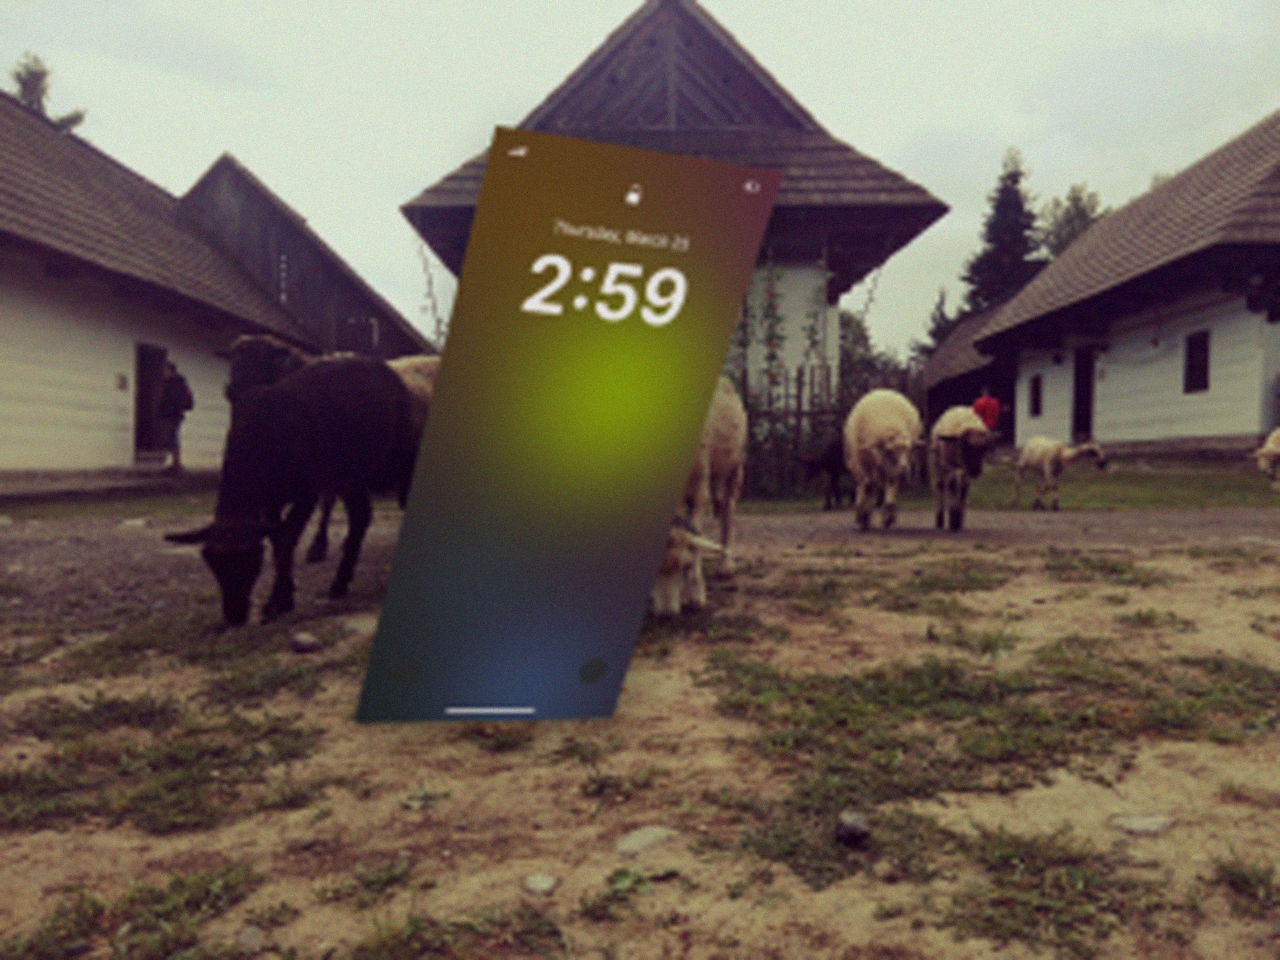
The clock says 2 h 59 min
